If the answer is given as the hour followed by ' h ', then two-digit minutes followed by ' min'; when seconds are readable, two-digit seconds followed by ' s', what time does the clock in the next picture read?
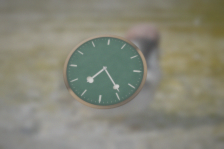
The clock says 7 h 24 min
